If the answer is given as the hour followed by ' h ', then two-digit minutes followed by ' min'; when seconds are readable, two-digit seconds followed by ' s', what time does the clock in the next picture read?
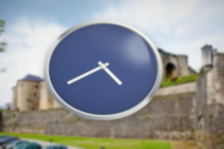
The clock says 4 h 40 min
